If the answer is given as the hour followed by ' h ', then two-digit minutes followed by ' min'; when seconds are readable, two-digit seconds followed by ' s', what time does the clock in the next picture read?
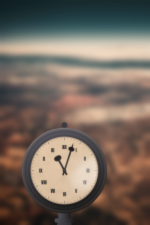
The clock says 11 h 03 min
